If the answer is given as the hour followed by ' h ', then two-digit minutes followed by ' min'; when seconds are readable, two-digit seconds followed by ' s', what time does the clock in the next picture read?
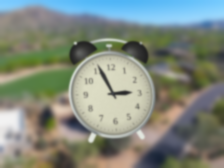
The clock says 2 h 56 min
